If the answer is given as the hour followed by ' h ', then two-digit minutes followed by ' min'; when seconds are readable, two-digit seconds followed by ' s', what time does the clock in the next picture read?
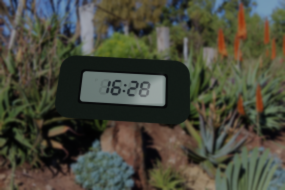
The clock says 16 h 28 min
